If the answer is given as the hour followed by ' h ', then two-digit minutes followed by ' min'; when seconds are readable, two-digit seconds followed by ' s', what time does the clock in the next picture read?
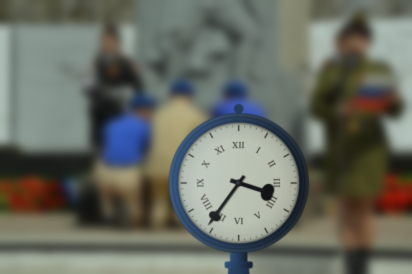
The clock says 3 h 36 min
